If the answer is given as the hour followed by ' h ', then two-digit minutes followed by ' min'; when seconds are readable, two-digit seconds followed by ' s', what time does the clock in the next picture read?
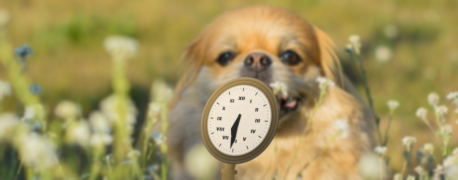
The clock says 6 h 31 min
